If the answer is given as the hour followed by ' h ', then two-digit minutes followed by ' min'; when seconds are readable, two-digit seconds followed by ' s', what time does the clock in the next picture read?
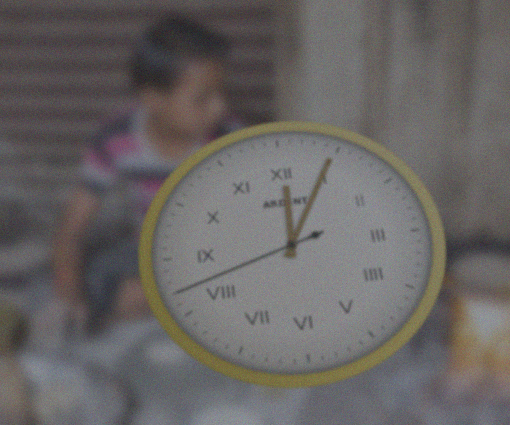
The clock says 12 h 04 min 42 s
